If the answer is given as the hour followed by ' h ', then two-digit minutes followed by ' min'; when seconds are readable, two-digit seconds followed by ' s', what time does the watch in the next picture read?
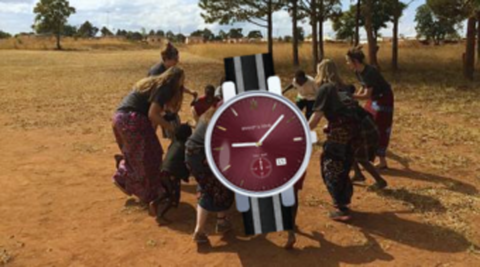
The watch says 9 h 08 min
